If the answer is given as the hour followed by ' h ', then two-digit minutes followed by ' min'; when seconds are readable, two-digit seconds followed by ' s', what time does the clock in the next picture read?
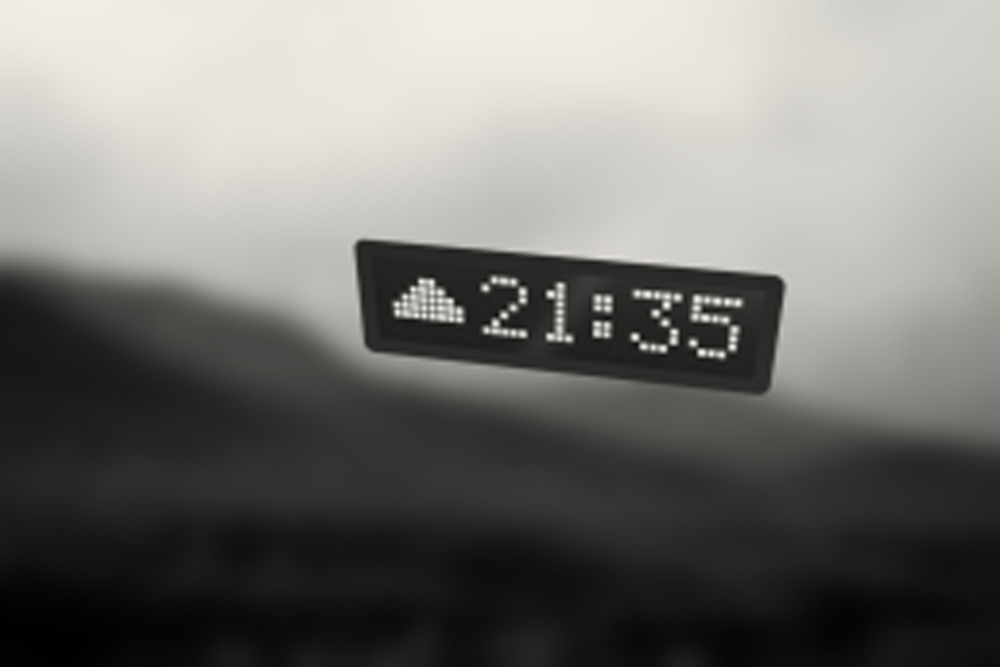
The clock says 21 h 35 min
